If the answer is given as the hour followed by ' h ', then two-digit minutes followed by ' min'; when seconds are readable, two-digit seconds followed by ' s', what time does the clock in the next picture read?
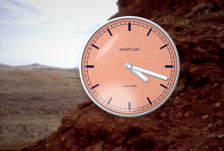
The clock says 4 h 18 min
